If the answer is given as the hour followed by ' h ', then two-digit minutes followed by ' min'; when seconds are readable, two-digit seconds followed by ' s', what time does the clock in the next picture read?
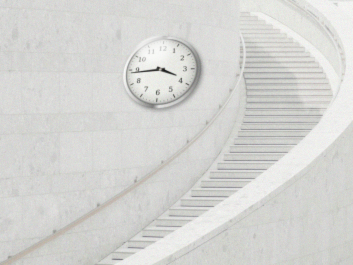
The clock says 3 h 44 min
